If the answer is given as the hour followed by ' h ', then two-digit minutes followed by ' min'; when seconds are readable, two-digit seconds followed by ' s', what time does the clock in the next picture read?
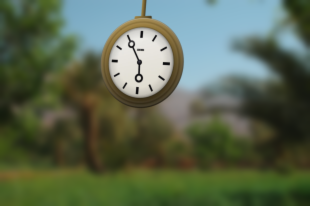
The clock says 5 h 55 min
